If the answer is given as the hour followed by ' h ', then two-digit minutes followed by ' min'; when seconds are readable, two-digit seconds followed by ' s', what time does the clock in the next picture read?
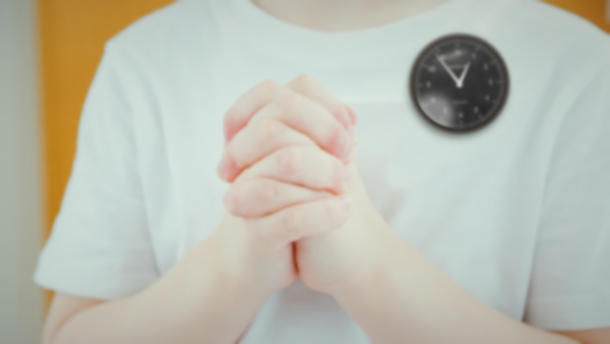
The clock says 12 h 54 min
